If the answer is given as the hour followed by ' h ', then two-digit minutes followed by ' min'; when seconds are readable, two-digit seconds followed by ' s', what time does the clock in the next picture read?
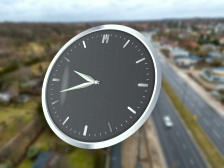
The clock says 9 h 42 min
